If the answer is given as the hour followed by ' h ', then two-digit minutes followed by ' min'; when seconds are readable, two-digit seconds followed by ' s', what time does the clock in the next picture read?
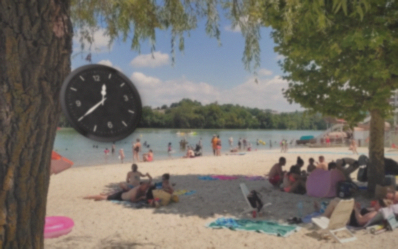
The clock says 12 h 40 min
